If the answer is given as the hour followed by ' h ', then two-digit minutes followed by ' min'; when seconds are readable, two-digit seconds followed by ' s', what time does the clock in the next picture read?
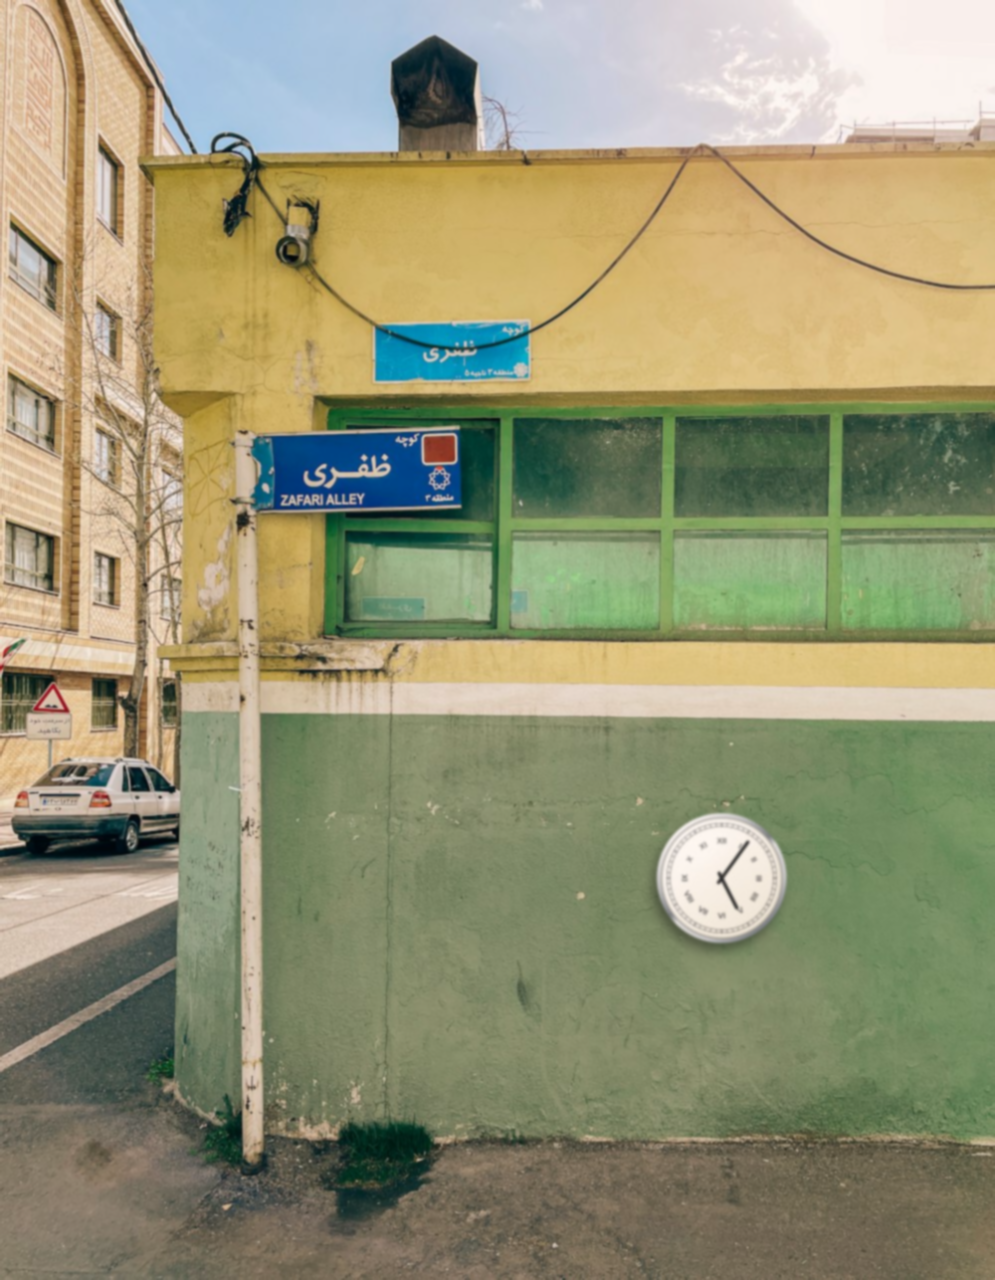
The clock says 5 h 06 min
